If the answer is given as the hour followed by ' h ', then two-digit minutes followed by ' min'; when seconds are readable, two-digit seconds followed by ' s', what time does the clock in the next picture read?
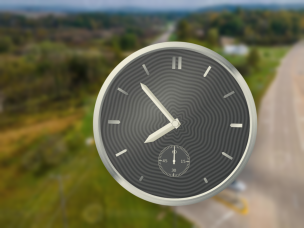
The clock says 7 h 53 min
